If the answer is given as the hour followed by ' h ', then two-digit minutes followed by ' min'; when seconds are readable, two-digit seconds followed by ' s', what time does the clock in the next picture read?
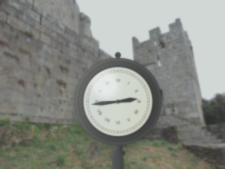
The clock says 2 h 44 min
